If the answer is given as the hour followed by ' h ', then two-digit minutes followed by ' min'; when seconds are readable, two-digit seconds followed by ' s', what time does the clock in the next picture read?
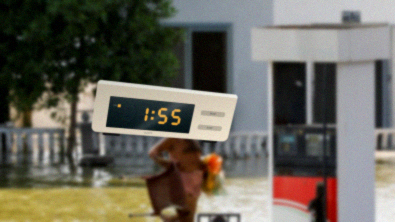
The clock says 1 h 55 min
